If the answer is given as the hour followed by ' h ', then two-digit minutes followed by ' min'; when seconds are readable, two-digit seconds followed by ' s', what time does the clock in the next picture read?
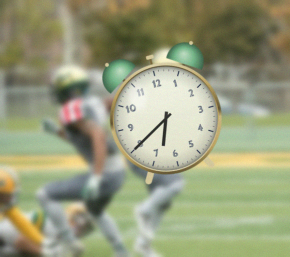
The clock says 6 h 40 min
